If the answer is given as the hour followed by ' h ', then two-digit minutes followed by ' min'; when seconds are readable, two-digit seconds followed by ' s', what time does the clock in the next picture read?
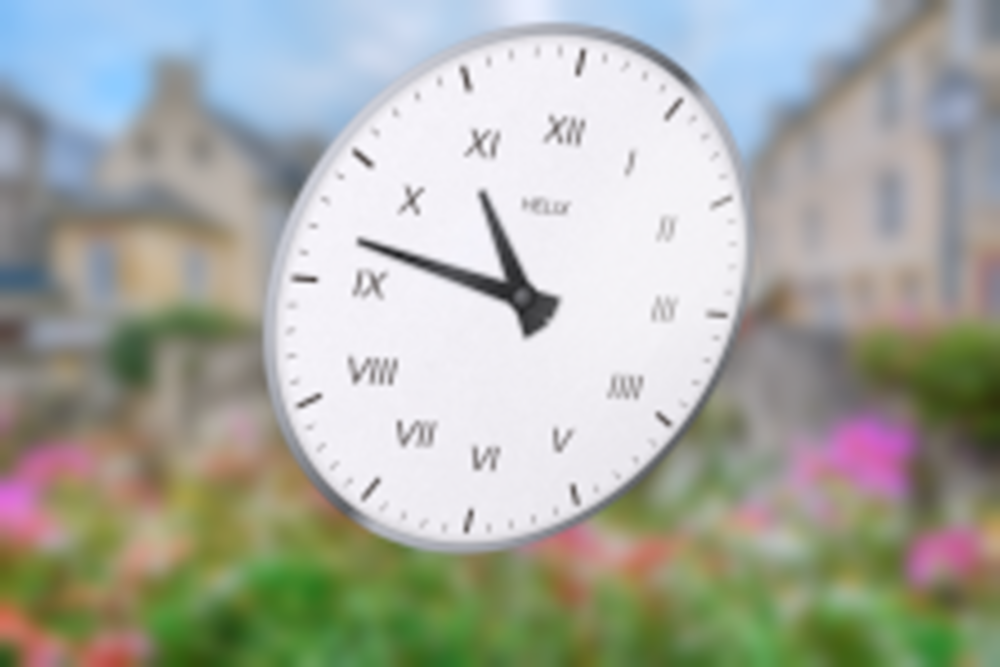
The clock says 10 h 47 min
